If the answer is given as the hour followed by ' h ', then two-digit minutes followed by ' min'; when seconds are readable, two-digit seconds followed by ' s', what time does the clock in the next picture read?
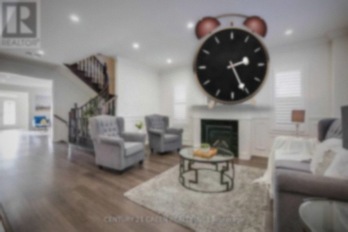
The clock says 2 h 26 min
